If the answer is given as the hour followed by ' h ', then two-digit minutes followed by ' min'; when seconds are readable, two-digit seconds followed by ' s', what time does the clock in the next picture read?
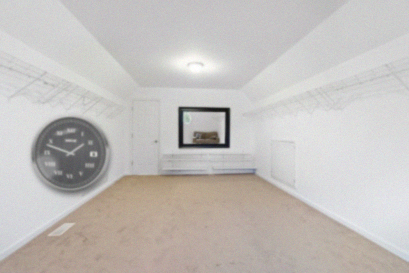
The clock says 1 h 48 min
